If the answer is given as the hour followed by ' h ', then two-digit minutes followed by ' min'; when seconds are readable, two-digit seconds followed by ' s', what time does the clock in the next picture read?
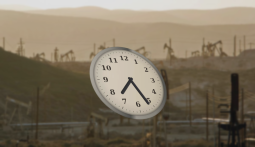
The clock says 7 h 26 min
